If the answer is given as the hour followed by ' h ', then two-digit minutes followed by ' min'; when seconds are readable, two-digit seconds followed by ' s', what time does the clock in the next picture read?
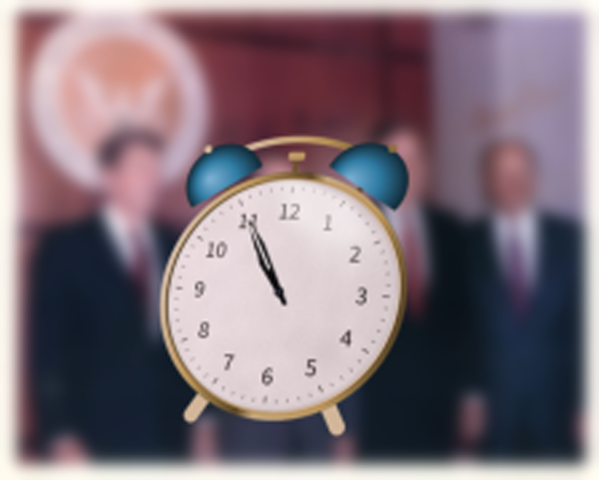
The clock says 10 h 55 min
